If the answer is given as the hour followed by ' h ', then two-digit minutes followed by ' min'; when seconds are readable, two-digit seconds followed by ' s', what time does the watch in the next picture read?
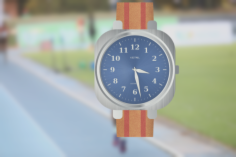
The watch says 3 h 28 min
